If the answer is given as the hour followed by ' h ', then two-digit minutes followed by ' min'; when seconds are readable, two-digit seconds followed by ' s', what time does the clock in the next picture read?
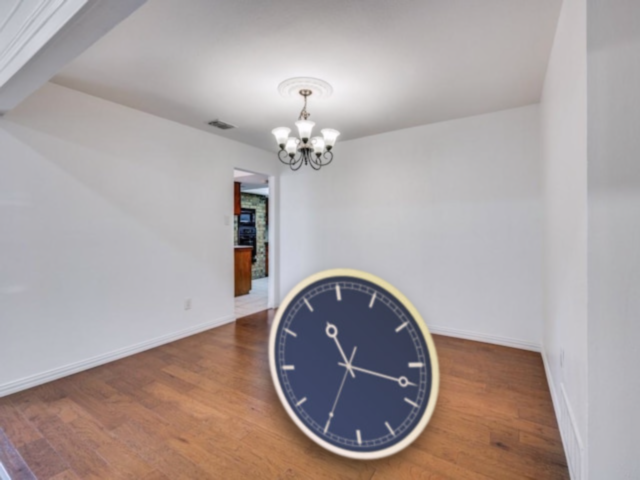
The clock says 11 h 17 min 35 s
